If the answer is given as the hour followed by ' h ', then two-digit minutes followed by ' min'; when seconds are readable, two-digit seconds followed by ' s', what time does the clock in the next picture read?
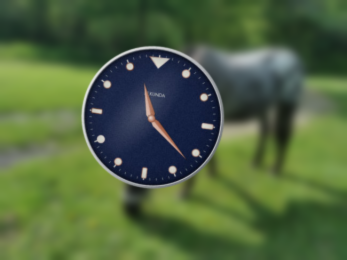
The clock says 11 h 22 min
